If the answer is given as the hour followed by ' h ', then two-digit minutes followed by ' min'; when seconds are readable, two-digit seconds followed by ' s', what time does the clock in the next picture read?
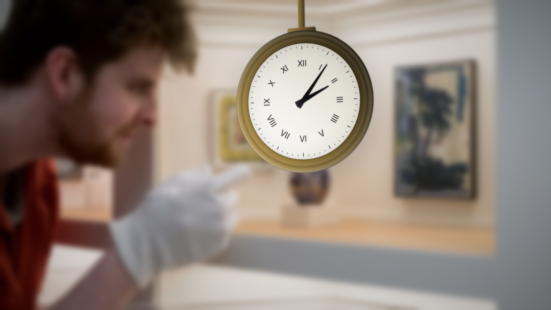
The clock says 2 h 06 min
